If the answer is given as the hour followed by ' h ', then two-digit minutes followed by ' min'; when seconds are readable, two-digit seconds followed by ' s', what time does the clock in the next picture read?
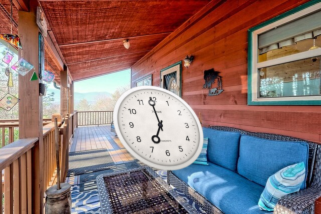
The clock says 6 h 59 min
